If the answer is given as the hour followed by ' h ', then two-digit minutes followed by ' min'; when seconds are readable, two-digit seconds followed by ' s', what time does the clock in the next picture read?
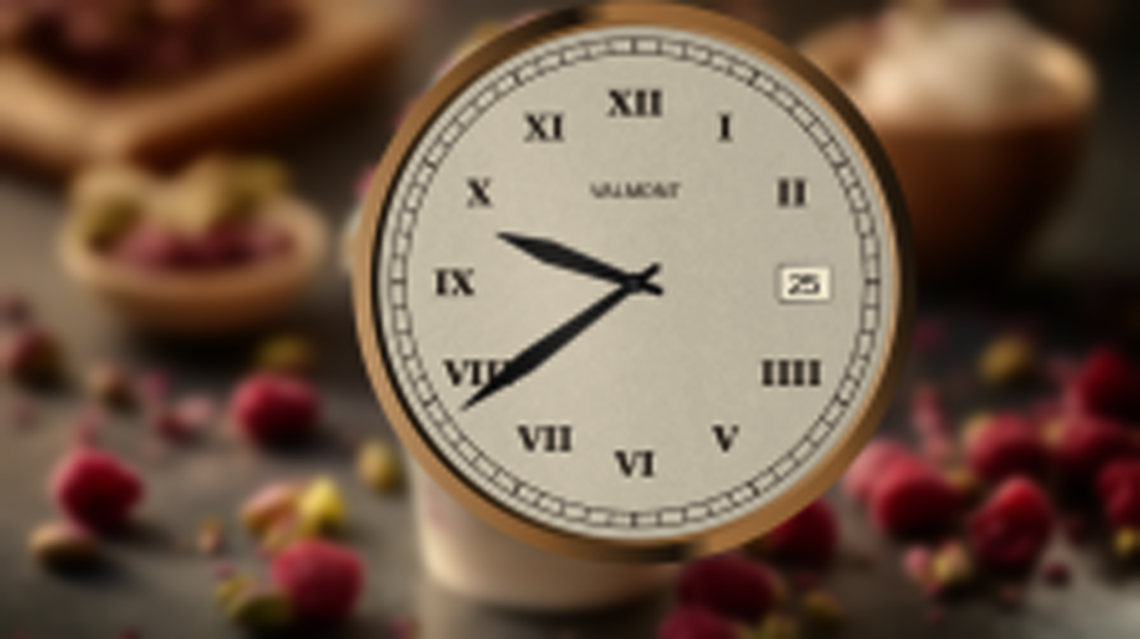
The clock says 9 h 39 min
